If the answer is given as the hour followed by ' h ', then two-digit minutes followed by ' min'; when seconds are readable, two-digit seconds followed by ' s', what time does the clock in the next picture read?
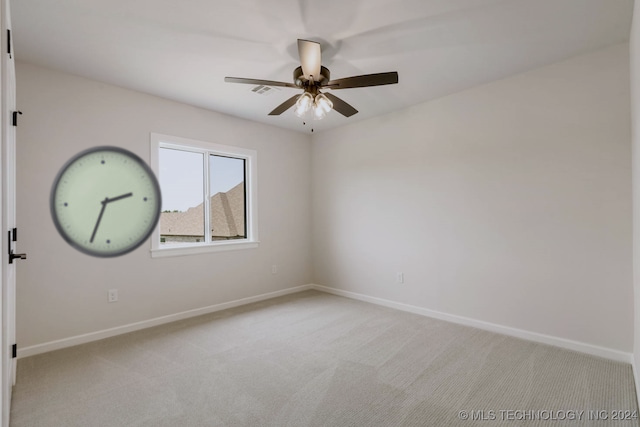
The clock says 2 h 34 min
